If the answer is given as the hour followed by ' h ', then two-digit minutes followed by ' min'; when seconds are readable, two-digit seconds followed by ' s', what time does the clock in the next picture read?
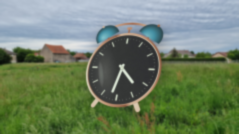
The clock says 4 h 32 min
